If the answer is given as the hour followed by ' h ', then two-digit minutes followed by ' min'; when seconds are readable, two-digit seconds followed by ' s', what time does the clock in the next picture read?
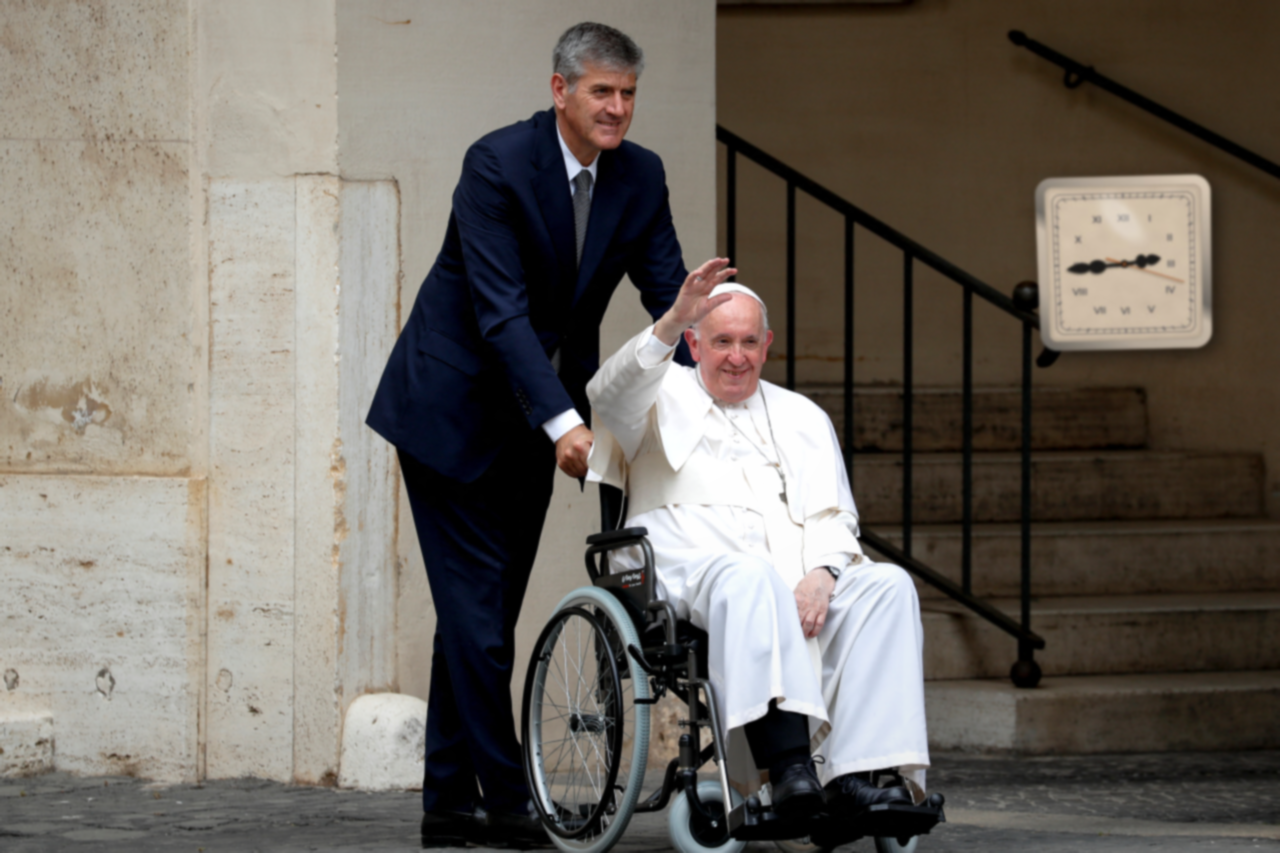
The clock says 2 h 44 min 18 s
